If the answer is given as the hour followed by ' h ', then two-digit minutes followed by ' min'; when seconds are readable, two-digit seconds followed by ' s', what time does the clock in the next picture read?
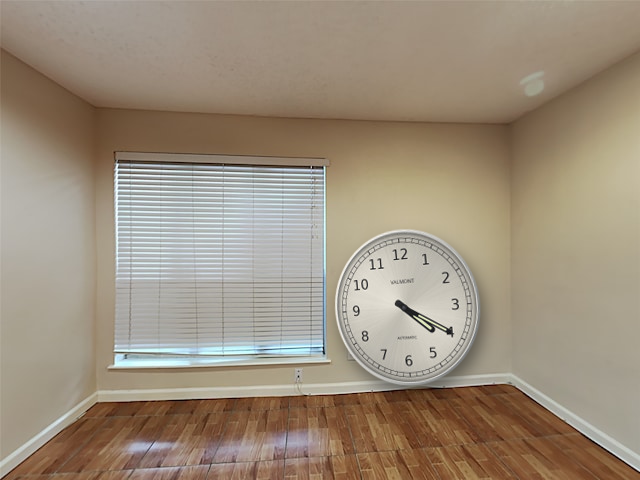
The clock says 4 h 20 min
